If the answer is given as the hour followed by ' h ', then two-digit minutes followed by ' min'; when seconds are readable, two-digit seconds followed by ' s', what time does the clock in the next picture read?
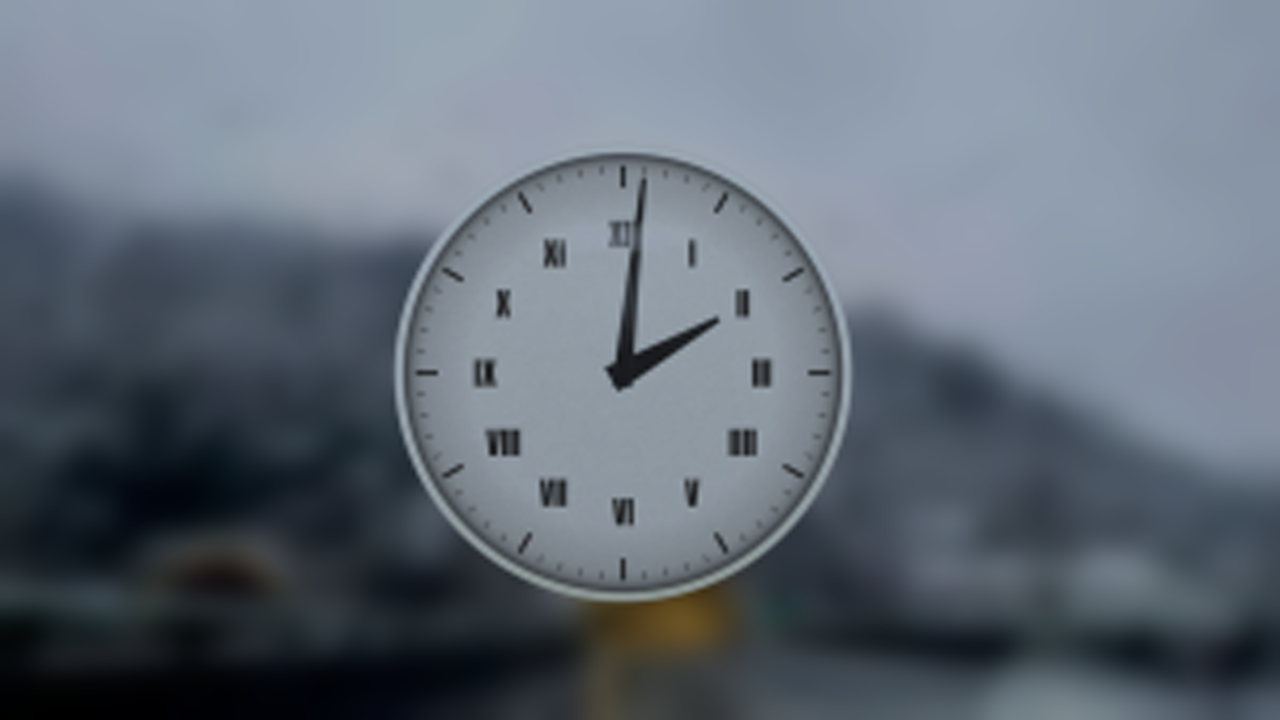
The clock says 2 h 01 min
